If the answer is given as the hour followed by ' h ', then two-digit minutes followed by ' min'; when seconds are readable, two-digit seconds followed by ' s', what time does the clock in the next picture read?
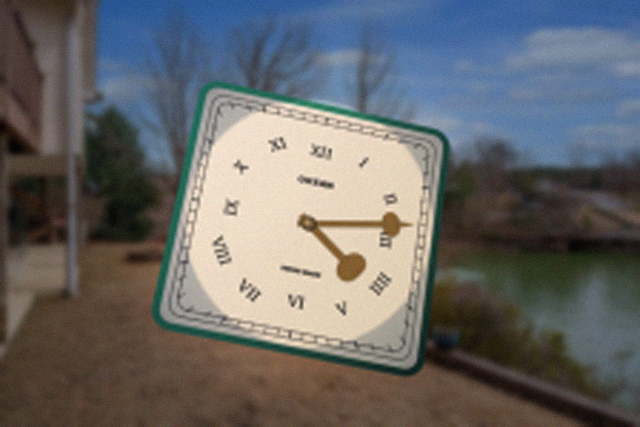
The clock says 4 h 13 min
